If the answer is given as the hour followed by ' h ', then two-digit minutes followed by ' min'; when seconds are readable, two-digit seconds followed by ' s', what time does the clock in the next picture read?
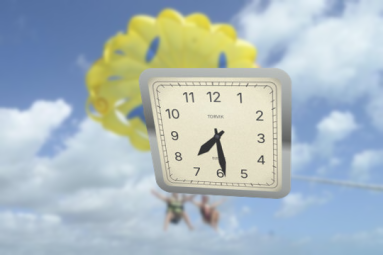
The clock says 7 h 29 min
